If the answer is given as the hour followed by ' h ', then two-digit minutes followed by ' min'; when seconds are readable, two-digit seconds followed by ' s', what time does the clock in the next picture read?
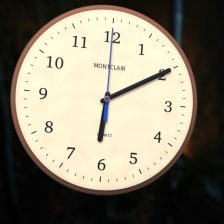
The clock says 6 h 10 min 00 s
